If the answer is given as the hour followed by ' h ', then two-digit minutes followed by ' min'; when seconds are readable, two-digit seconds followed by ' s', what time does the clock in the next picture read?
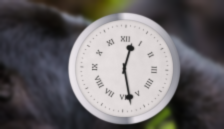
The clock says 12 h 28 min
